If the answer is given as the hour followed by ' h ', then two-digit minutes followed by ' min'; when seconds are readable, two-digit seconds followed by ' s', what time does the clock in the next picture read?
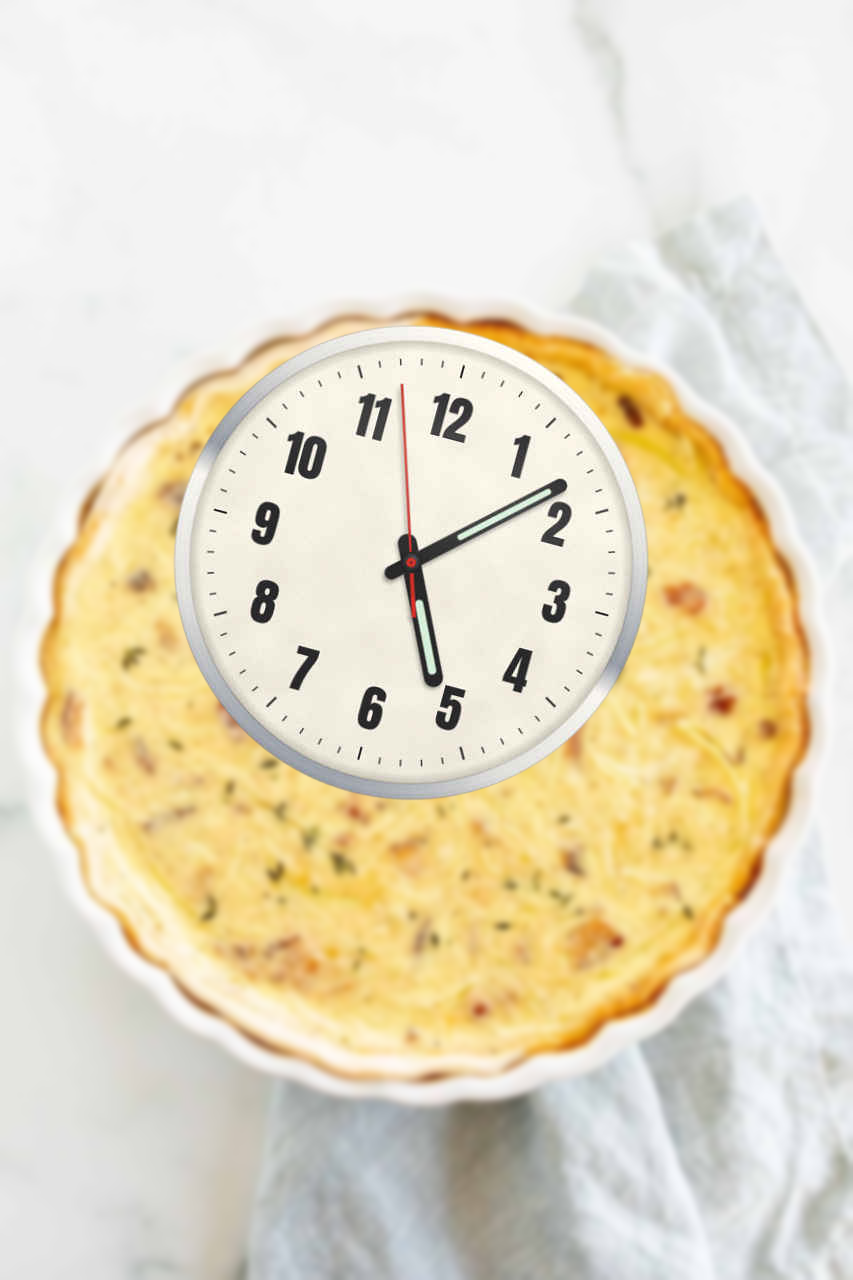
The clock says 5 h 07 min 57 s
